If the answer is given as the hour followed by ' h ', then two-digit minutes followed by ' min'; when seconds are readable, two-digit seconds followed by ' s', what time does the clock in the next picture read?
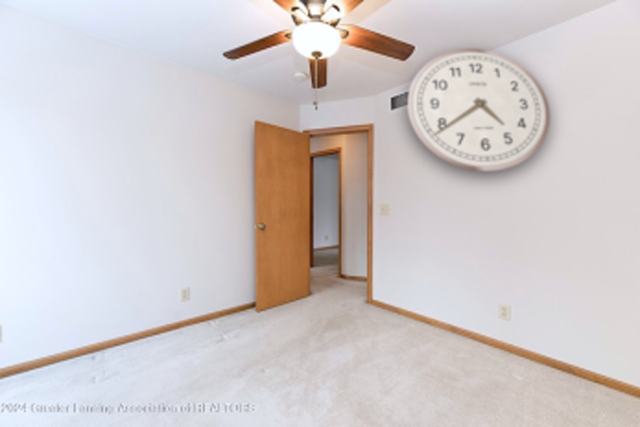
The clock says 4 h 39 min
